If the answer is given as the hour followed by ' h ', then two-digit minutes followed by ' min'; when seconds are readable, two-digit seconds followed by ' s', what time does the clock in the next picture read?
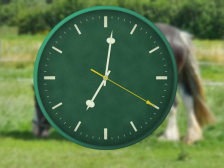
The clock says 7 h 01 min 20 s
